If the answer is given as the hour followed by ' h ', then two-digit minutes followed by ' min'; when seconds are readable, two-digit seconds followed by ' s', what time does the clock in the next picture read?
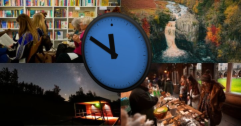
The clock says 11 h 50 min
